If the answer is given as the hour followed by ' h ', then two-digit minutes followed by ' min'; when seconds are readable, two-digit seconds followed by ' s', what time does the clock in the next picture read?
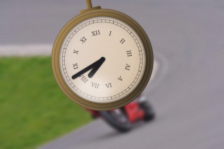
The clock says 7 h 42 min
